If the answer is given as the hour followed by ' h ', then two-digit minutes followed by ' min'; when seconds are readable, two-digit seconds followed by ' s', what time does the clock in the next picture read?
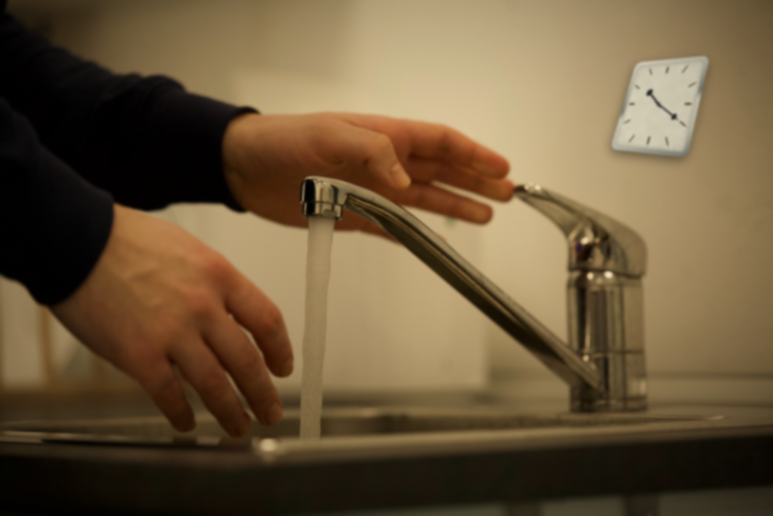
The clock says 10 h 20 min
